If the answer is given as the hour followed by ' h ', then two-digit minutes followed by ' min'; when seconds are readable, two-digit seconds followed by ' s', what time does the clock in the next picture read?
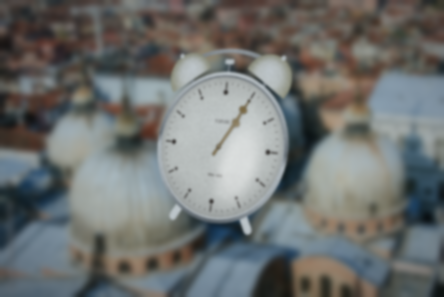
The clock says 1 h 05 min
